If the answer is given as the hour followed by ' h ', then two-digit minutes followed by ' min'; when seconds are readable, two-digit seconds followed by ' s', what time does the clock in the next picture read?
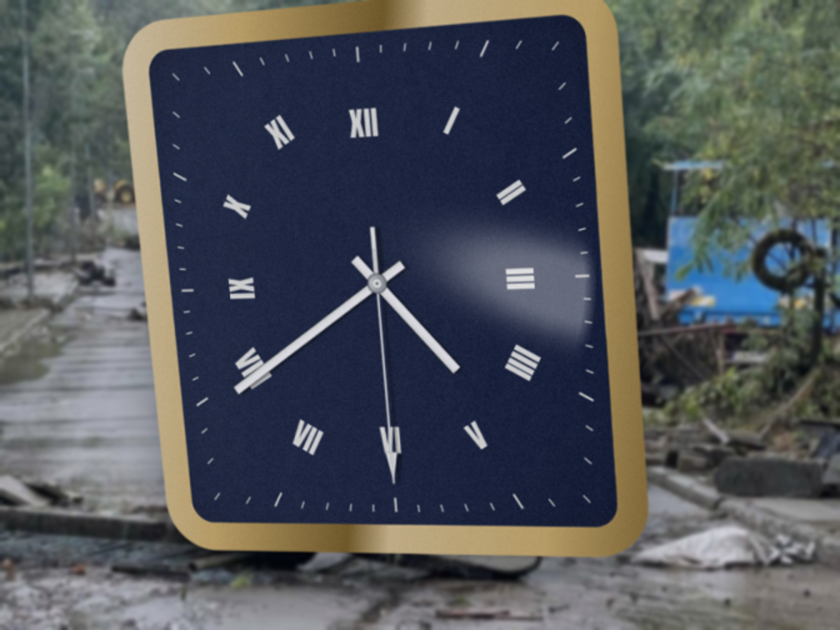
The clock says 4 h 39 min 30 s
